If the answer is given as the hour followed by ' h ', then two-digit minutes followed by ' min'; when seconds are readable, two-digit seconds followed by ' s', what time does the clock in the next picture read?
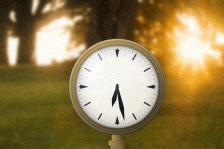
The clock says 6 h 28 min
